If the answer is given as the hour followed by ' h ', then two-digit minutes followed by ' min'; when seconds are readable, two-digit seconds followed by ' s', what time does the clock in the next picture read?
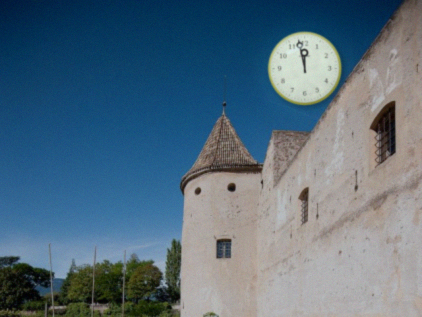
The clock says 11 h 58 min
